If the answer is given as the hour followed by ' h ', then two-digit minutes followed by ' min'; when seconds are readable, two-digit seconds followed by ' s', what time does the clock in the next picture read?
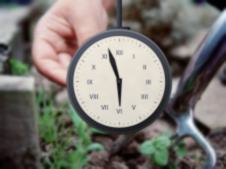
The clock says 5 h 57 min
